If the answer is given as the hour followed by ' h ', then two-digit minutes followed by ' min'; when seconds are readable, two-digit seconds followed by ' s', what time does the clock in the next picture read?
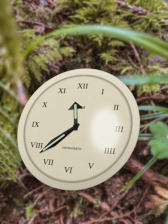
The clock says 11 h 38 min
